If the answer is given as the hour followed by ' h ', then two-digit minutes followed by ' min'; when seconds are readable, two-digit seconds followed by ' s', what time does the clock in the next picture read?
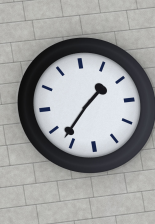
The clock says 1 h 37 min
